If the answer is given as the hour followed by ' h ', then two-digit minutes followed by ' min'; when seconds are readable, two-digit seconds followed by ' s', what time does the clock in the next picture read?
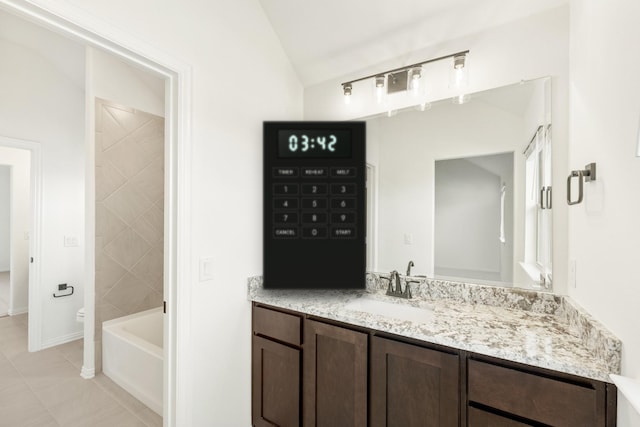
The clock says 3 h 42 min
